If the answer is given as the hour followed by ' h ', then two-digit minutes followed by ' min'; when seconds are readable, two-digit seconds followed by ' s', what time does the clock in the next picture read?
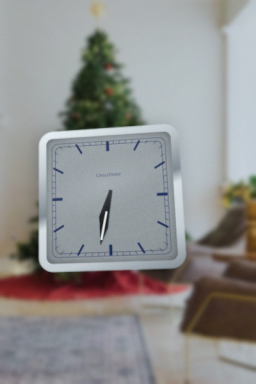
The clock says 6 h 32 min
